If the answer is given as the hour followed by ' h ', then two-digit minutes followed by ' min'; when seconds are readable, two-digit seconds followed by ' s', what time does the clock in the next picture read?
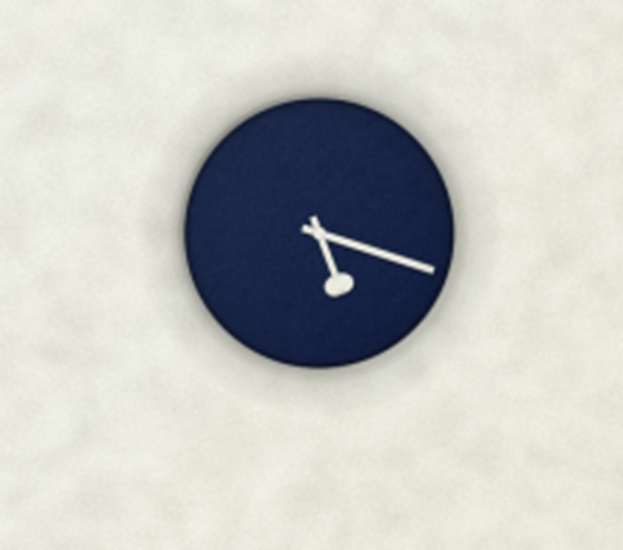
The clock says 5 h 18 min
